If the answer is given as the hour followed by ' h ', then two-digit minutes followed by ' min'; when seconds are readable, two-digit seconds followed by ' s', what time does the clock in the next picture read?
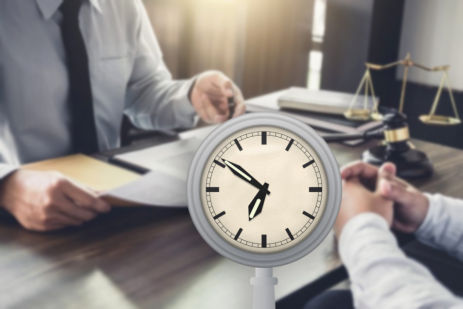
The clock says 6 h 51 min
